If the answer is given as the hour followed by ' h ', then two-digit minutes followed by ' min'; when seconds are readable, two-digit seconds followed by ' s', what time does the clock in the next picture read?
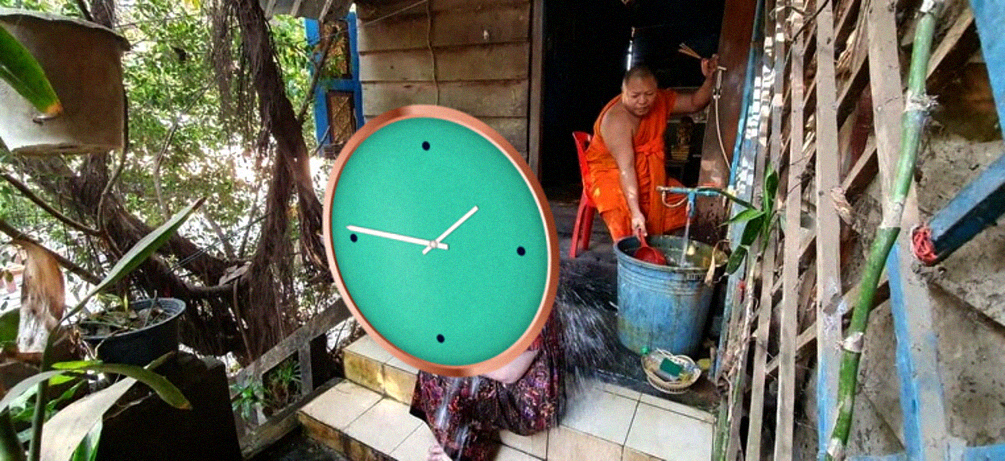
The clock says 1 h 46 min
